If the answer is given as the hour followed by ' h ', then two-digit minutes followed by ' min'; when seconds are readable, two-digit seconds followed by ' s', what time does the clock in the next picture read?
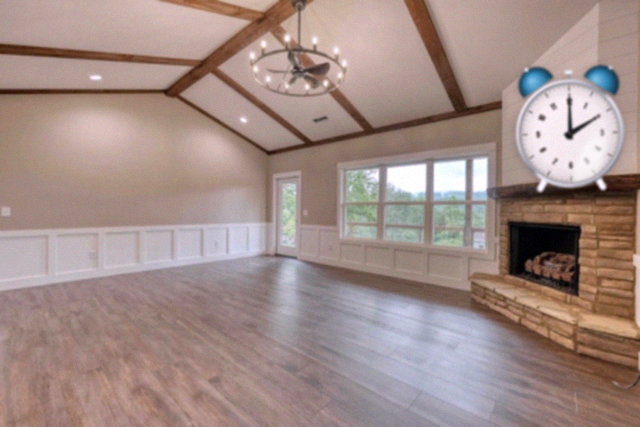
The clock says 2 h 00 min
